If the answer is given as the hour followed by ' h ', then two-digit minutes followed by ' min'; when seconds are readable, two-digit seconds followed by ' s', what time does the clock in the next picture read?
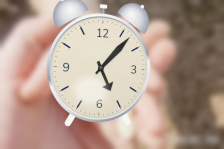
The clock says 5 h 07 min
